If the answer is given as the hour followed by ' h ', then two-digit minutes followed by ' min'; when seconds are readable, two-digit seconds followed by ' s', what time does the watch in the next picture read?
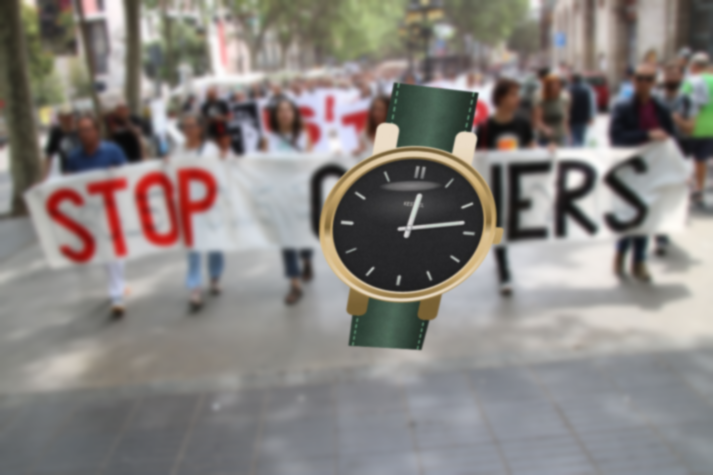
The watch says 12 h 13 min
